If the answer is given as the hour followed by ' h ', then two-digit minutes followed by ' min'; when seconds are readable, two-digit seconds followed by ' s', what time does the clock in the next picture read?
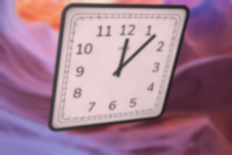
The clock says 12 h 07 min
